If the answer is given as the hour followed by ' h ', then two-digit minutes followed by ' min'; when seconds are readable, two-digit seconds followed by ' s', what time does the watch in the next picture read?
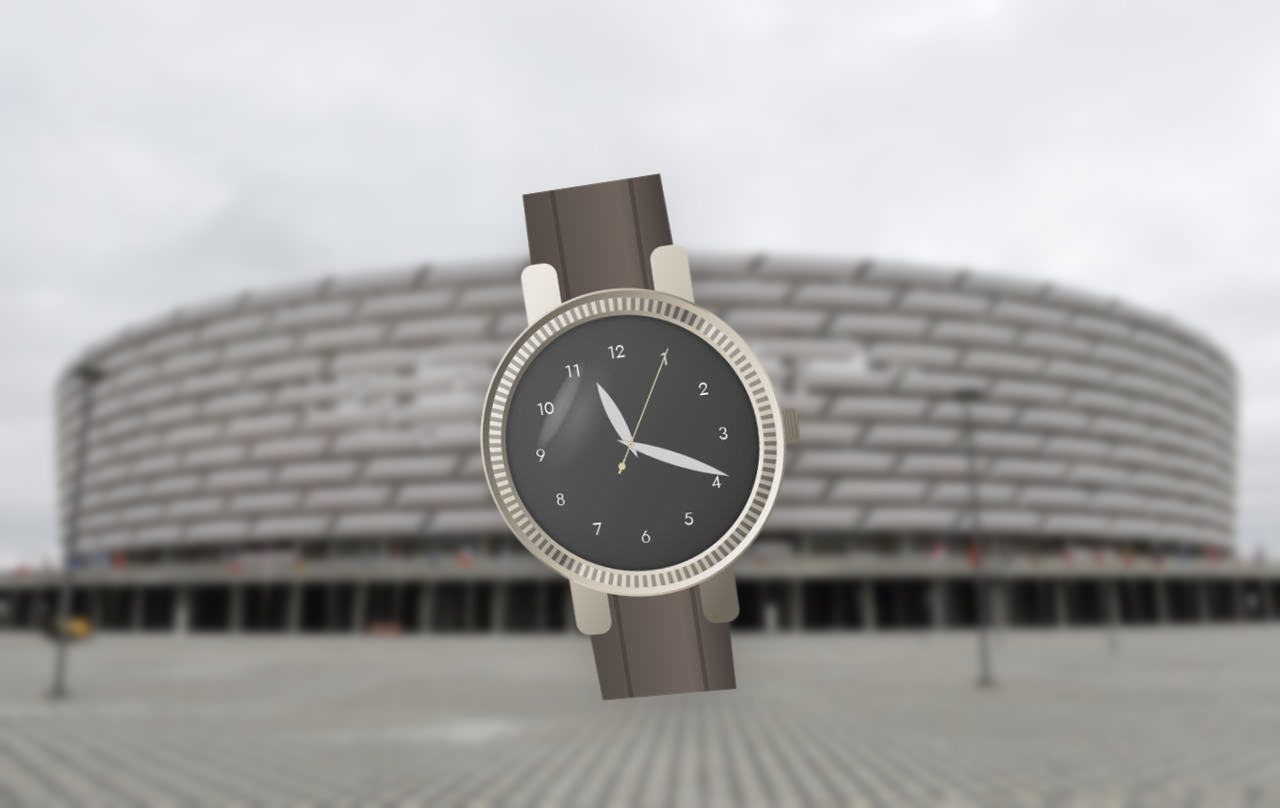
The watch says 11 h 19 min 05 s
